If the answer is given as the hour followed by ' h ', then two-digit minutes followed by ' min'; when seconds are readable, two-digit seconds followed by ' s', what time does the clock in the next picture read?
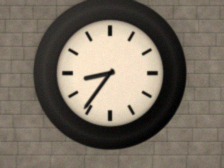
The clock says 8 h 36 min
